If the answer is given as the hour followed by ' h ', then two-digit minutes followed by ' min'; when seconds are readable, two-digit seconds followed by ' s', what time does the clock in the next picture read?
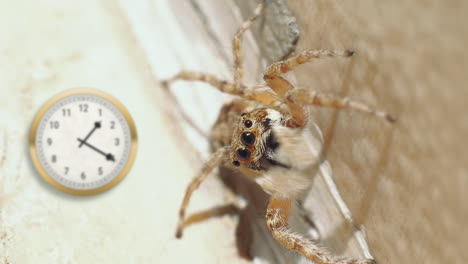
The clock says 1 h 20 min
